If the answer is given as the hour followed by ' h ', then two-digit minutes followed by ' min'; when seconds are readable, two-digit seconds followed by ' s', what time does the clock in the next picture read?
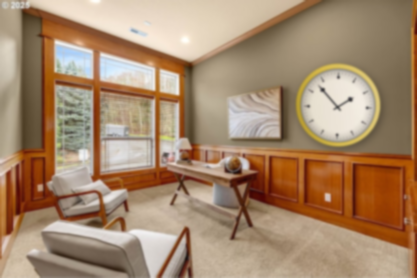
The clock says 1 h 53 min
